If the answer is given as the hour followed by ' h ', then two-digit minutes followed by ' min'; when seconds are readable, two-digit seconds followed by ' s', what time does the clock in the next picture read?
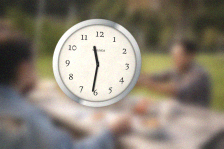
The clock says 11 h 31 min
